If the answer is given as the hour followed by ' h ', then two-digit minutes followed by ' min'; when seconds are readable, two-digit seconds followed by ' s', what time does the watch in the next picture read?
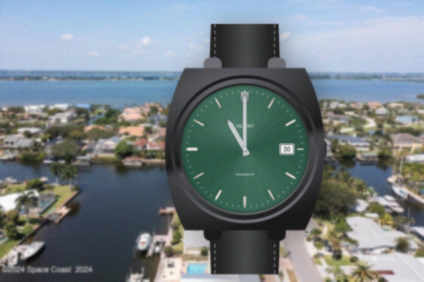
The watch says 11 h 00 min
